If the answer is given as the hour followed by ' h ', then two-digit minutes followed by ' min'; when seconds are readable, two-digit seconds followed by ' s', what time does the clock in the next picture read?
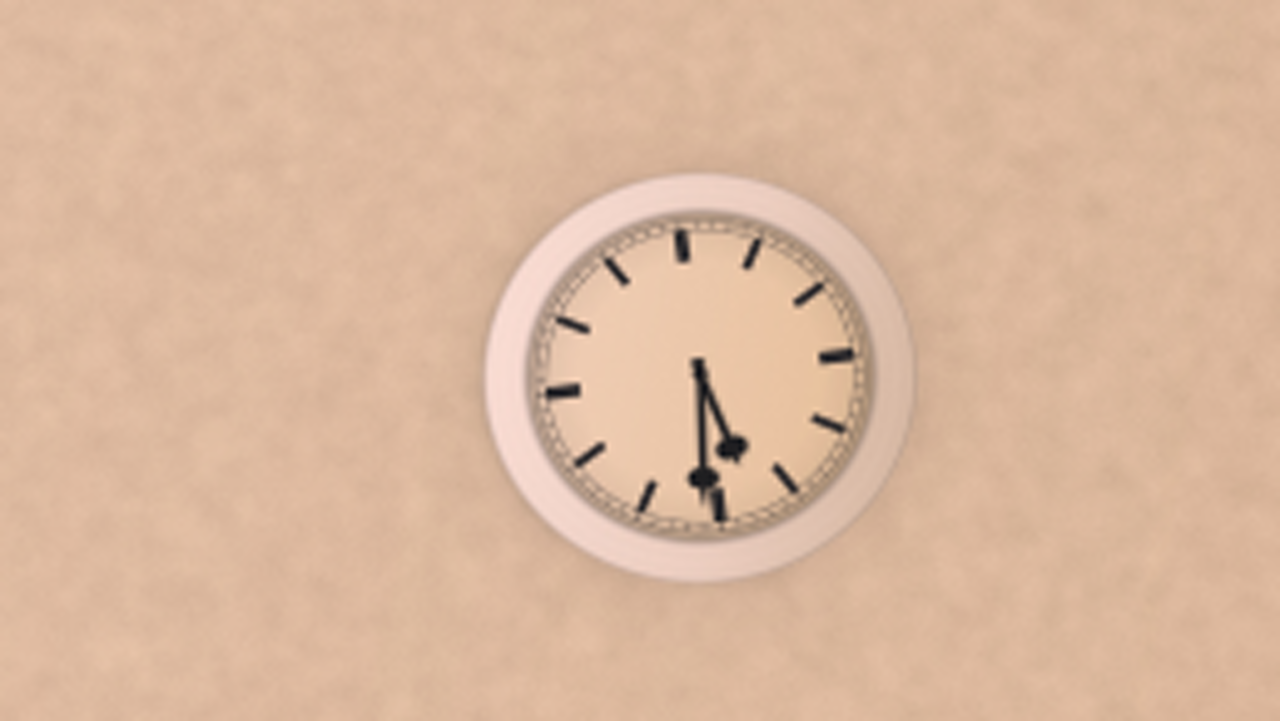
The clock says 5 h 31 min
